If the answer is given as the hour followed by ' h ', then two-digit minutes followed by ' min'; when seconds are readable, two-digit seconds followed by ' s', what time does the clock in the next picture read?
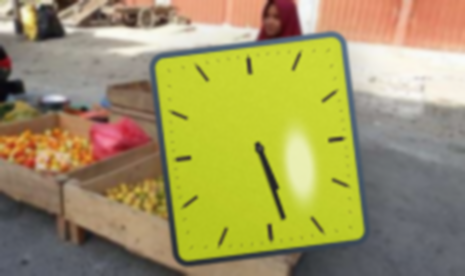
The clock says 5 h 28 min
